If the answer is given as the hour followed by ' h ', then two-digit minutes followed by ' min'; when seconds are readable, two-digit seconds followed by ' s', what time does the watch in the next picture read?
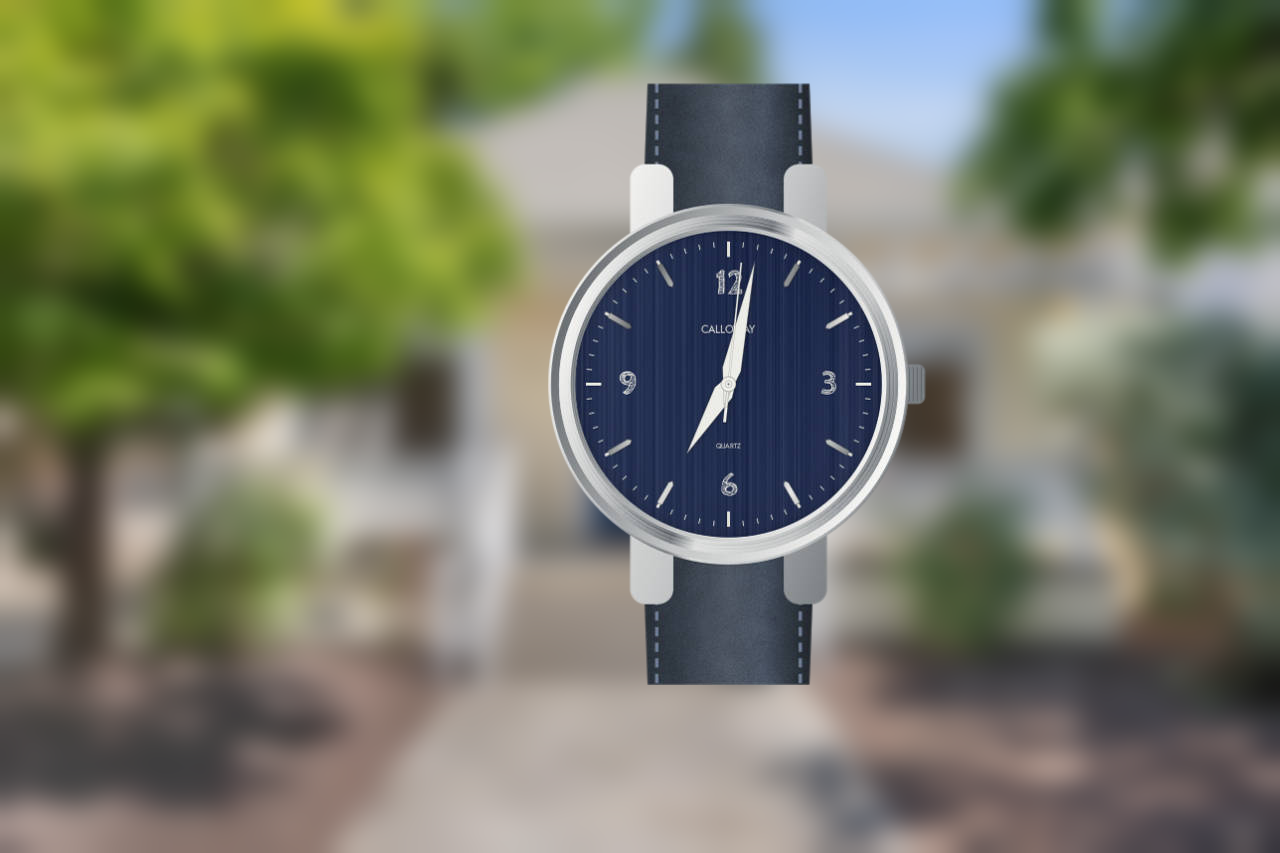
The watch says 7 h 02 min 01 s
